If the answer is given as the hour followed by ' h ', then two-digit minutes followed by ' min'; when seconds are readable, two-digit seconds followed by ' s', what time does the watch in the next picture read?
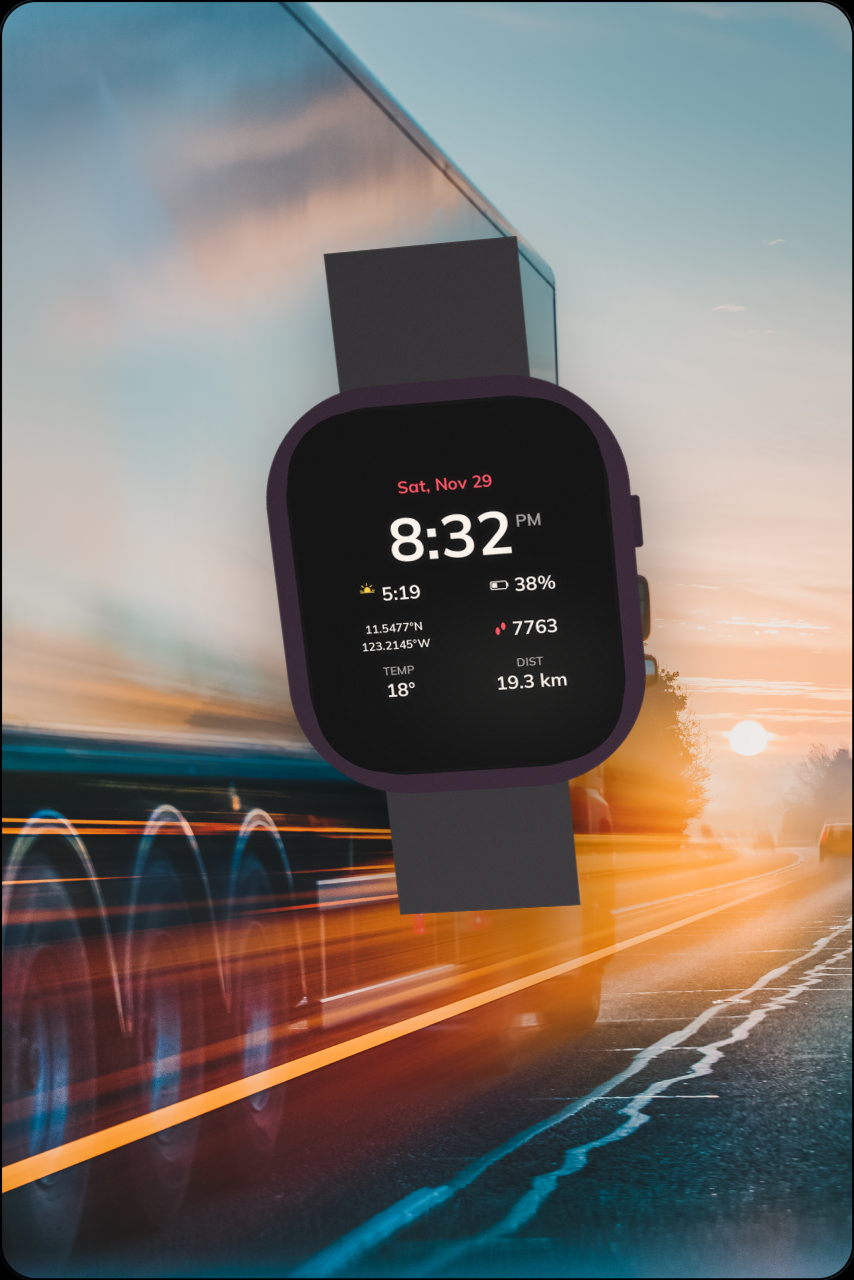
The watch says 8 h 32 min
